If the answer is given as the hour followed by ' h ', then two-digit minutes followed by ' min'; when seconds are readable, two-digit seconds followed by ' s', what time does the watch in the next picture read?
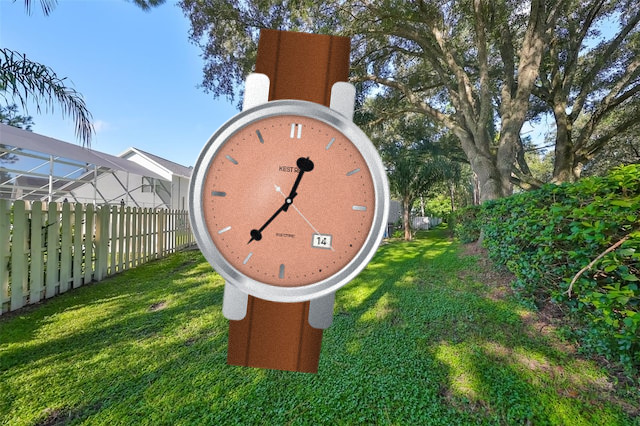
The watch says 12 h 36 min 22 s
